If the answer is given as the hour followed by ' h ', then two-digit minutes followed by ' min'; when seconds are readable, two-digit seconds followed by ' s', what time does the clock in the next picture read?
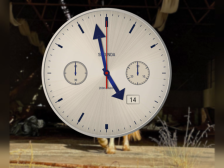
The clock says 4 h 58 min
